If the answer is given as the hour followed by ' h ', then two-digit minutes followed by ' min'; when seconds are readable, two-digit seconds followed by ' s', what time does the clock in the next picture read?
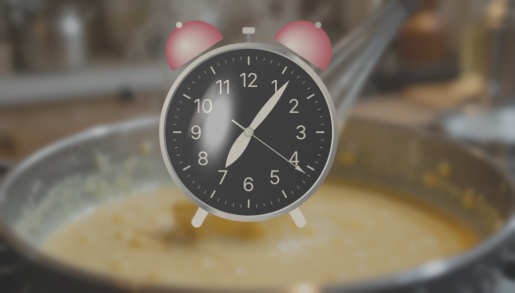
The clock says 7 h 06 min 21 s
